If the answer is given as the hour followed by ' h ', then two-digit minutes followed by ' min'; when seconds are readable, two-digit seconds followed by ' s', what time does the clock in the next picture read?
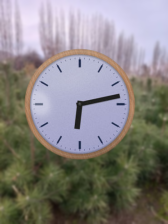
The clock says 6 h 13 min
